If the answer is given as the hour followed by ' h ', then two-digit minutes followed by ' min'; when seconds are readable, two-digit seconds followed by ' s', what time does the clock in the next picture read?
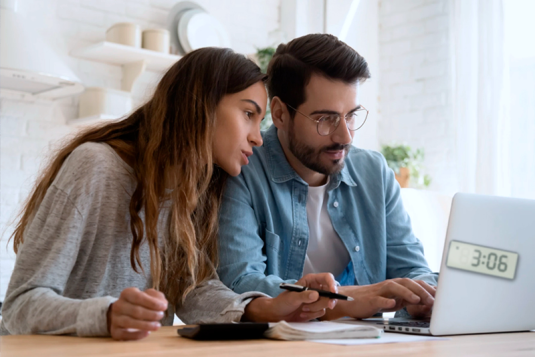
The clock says 3 h 06 min
